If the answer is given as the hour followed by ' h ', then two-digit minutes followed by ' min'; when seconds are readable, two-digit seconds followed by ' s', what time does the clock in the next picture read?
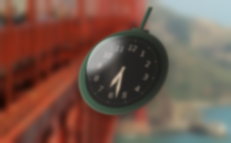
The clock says 6 h 28 min
